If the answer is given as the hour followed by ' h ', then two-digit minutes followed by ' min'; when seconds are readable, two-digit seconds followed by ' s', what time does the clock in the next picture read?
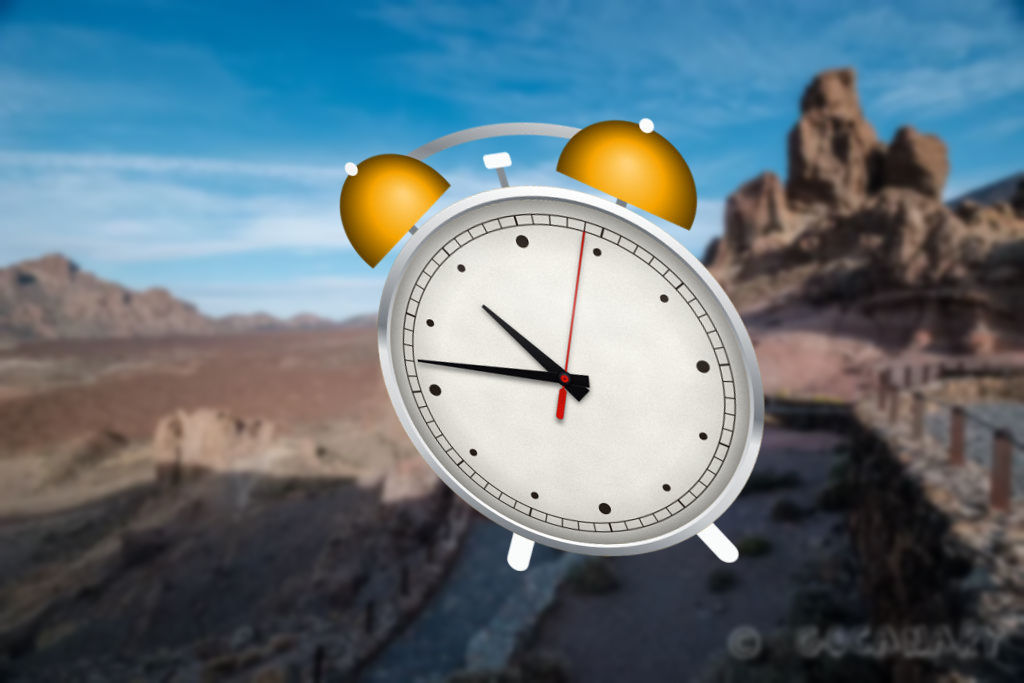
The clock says 10 h 47 min 04 s
